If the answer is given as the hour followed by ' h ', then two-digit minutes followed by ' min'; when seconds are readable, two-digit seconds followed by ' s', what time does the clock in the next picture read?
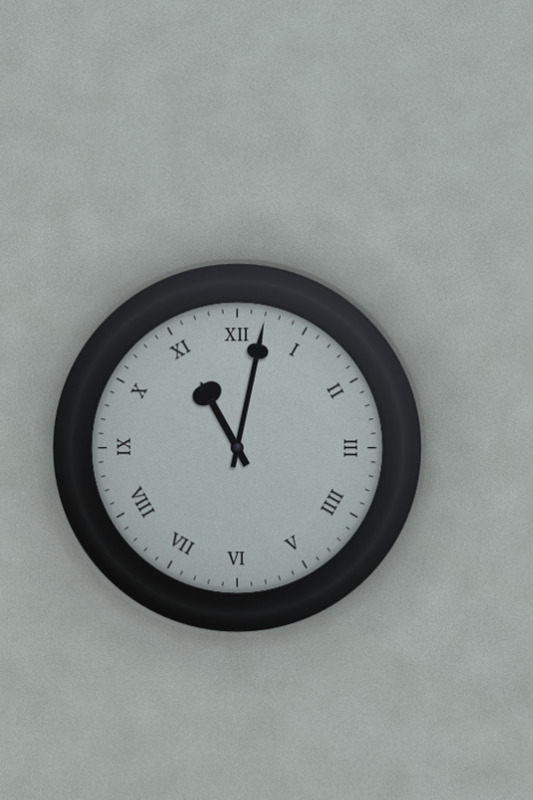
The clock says 11 h 02 min
